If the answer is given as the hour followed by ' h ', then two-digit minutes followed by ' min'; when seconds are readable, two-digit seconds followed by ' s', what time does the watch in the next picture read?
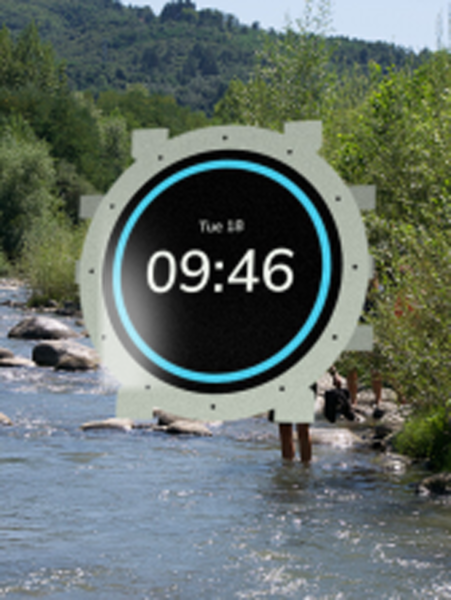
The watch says 9 h 46 min
